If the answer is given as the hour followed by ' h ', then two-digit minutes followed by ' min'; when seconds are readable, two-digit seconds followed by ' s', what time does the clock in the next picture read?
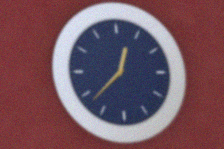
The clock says 12 h 38 min
